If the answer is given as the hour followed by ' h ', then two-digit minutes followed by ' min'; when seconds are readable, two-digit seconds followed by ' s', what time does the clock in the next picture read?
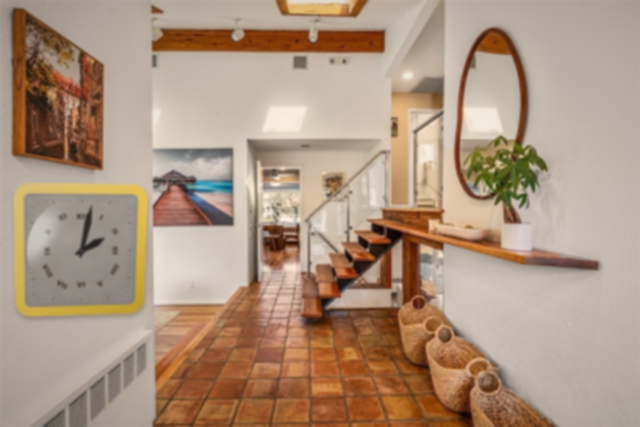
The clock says 2 h 02 min
